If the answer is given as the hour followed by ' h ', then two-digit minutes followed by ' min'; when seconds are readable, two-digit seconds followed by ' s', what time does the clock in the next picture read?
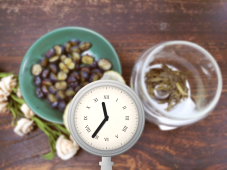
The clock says 11 h 36 min
